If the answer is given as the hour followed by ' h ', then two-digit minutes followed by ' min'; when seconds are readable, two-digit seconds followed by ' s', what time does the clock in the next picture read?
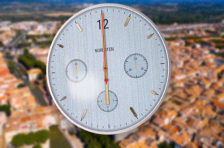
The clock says 6 h 00 min
